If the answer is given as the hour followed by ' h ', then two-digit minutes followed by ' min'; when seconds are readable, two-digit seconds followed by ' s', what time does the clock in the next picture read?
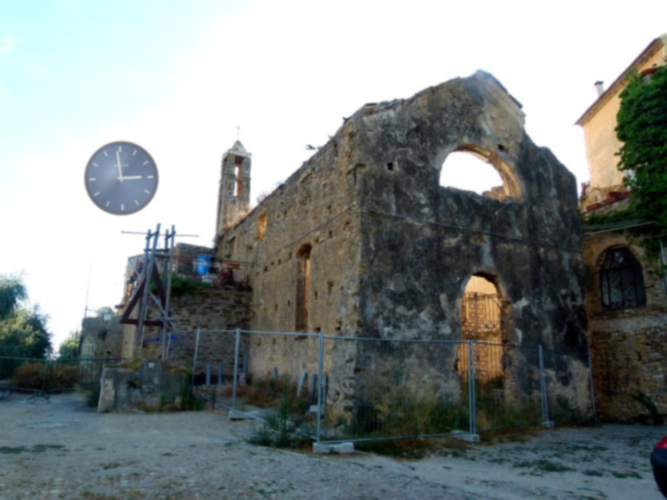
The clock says 2 h 59 min
